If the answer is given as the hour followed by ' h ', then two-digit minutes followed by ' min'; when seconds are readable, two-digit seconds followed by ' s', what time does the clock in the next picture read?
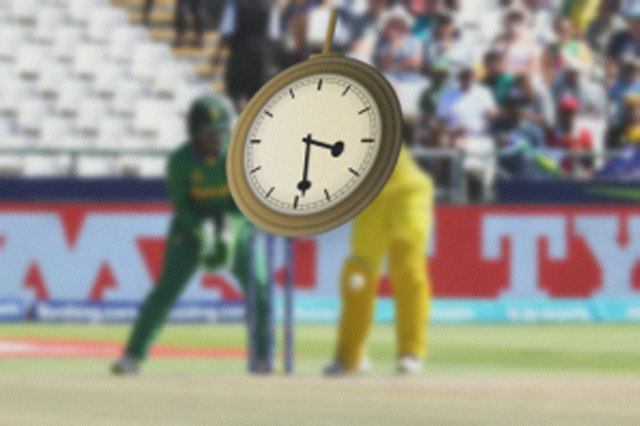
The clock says 3 h 29 min
